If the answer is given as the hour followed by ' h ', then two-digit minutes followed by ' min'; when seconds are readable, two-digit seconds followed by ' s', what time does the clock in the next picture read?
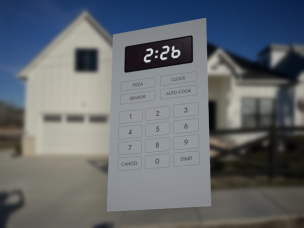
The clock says 2 h 26 min
